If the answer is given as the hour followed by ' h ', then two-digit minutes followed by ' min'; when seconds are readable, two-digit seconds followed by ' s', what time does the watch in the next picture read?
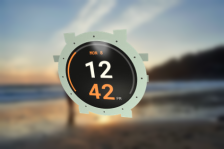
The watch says 12 h 42 min
